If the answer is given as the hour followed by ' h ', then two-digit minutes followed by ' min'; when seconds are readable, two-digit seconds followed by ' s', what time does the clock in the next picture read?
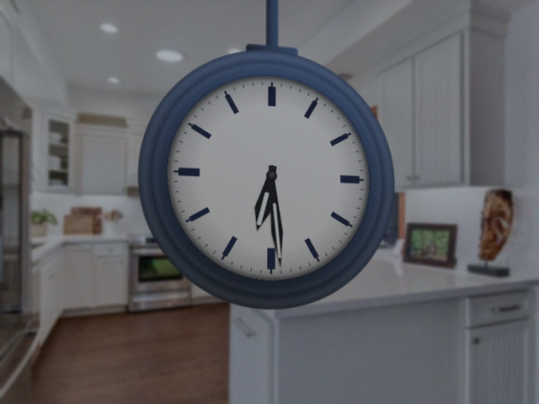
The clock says 6 h 29 min
